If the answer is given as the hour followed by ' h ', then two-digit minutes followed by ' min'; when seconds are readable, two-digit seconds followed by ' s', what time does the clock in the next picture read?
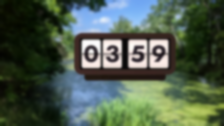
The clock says 3 h 59 min
